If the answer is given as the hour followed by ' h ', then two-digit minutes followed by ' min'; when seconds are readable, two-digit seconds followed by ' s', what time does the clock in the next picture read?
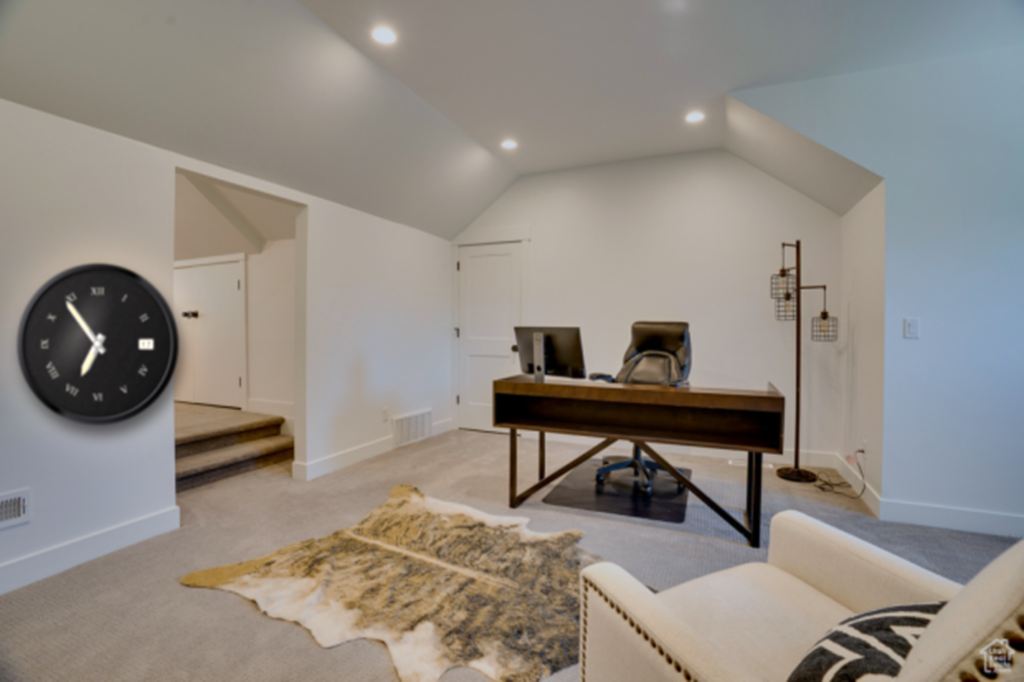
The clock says 6 h 54 min
